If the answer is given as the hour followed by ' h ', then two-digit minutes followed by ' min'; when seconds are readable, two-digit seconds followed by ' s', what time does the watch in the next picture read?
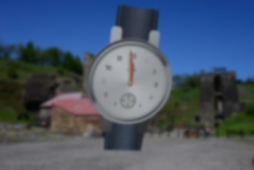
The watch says 11 h 59 min
